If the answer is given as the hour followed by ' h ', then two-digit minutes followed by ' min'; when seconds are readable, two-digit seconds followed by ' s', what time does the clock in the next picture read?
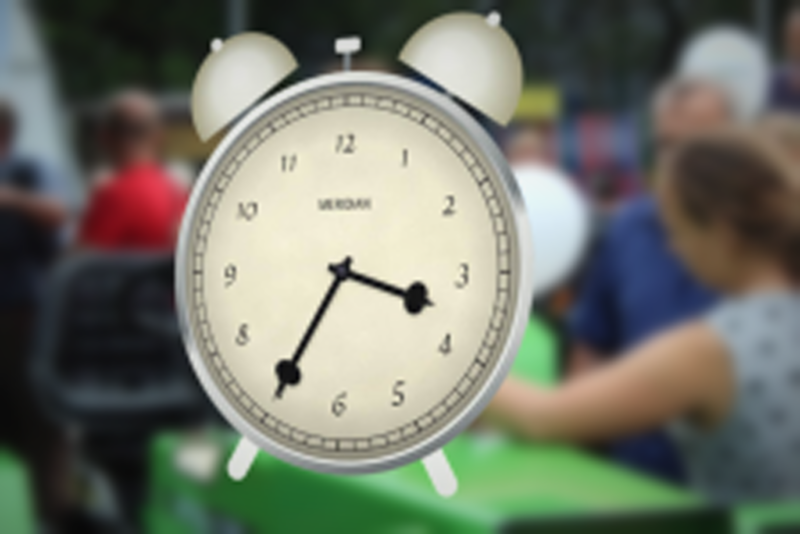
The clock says 3 h 35 min
